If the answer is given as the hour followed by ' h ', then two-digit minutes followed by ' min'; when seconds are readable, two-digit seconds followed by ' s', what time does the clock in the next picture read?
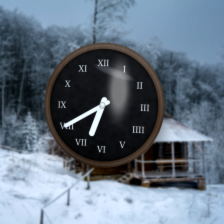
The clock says 6 h 40 min
